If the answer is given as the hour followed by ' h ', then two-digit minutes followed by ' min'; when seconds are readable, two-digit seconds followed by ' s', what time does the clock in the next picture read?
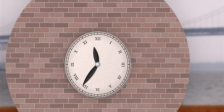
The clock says 11 h 36 min
